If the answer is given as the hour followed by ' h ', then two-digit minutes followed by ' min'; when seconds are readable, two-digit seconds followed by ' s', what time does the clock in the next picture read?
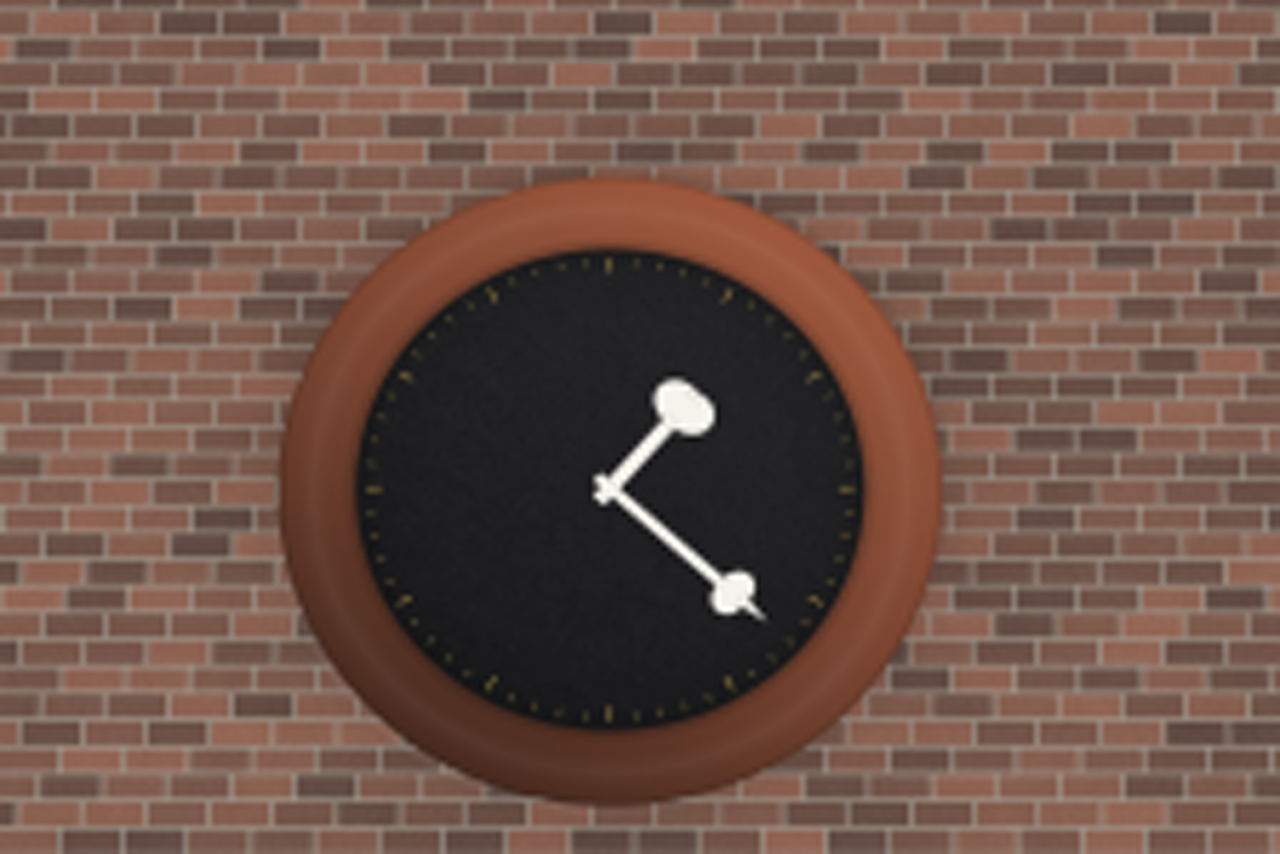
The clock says 1 h 22 min
